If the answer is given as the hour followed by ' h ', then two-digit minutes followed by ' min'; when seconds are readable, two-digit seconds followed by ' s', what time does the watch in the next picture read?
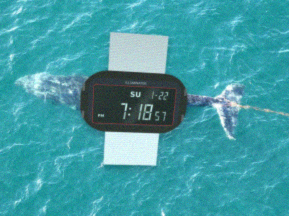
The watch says 7 h 18 min 57 s
